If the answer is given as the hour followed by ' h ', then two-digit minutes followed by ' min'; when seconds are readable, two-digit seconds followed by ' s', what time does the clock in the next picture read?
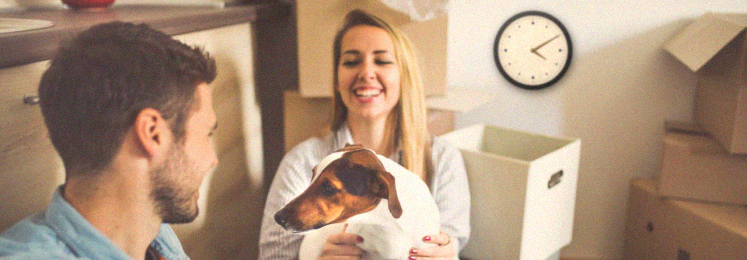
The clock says 4 h 10 min
